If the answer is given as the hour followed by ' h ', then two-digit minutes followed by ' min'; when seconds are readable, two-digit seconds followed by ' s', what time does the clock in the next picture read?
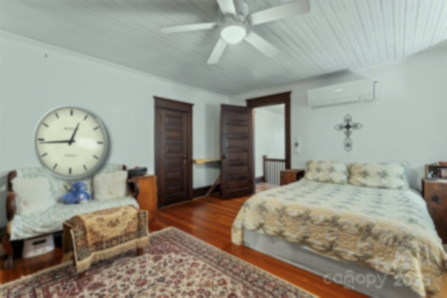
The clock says 12 h 44 min
